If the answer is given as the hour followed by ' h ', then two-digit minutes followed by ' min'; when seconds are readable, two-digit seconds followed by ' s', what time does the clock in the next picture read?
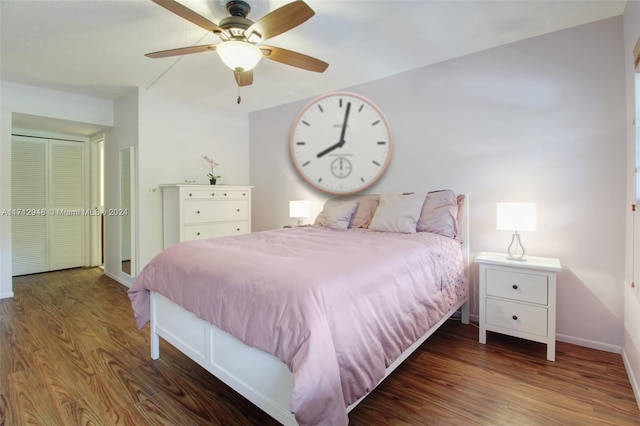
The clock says 8 h 02 min
